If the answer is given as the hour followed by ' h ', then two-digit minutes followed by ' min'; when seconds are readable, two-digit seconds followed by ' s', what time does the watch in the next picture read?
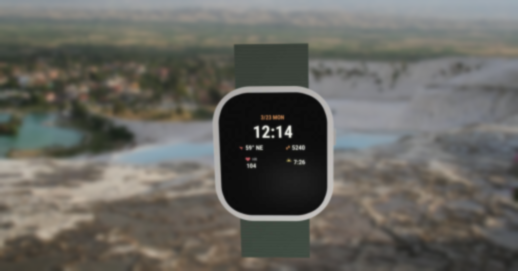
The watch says 12 h 14 min
